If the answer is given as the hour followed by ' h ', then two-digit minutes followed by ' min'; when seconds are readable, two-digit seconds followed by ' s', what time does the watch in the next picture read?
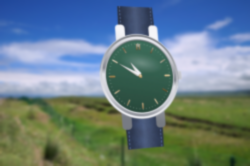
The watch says 10 h 50 min
